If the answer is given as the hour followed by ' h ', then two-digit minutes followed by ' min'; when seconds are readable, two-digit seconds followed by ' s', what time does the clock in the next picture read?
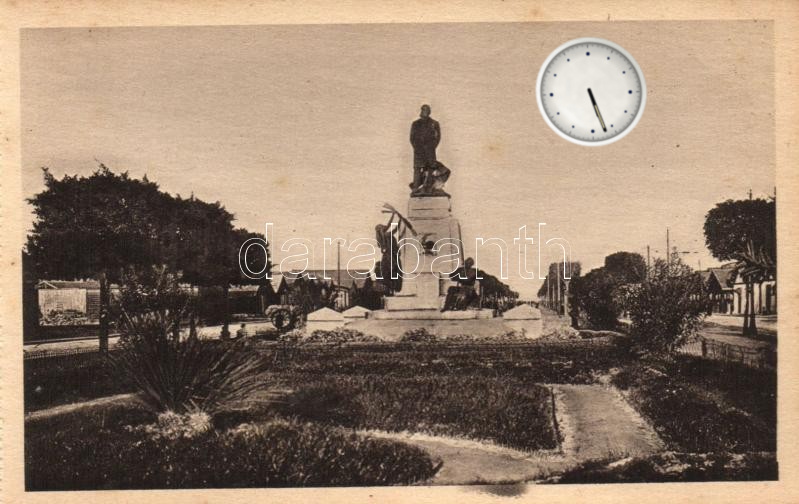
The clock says 5 h 27 min
